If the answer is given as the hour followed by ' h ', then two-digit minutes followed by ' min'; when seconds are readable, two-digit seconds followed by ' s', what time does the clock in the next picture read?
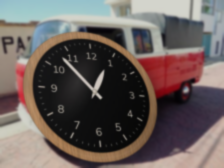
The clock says 12 h 53 min
